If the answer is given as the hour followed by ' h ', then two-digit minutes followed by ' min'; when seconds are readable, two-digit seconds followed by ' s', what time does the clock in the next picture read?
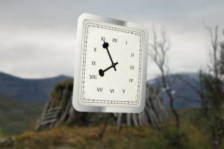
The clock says 7 h 55 min
